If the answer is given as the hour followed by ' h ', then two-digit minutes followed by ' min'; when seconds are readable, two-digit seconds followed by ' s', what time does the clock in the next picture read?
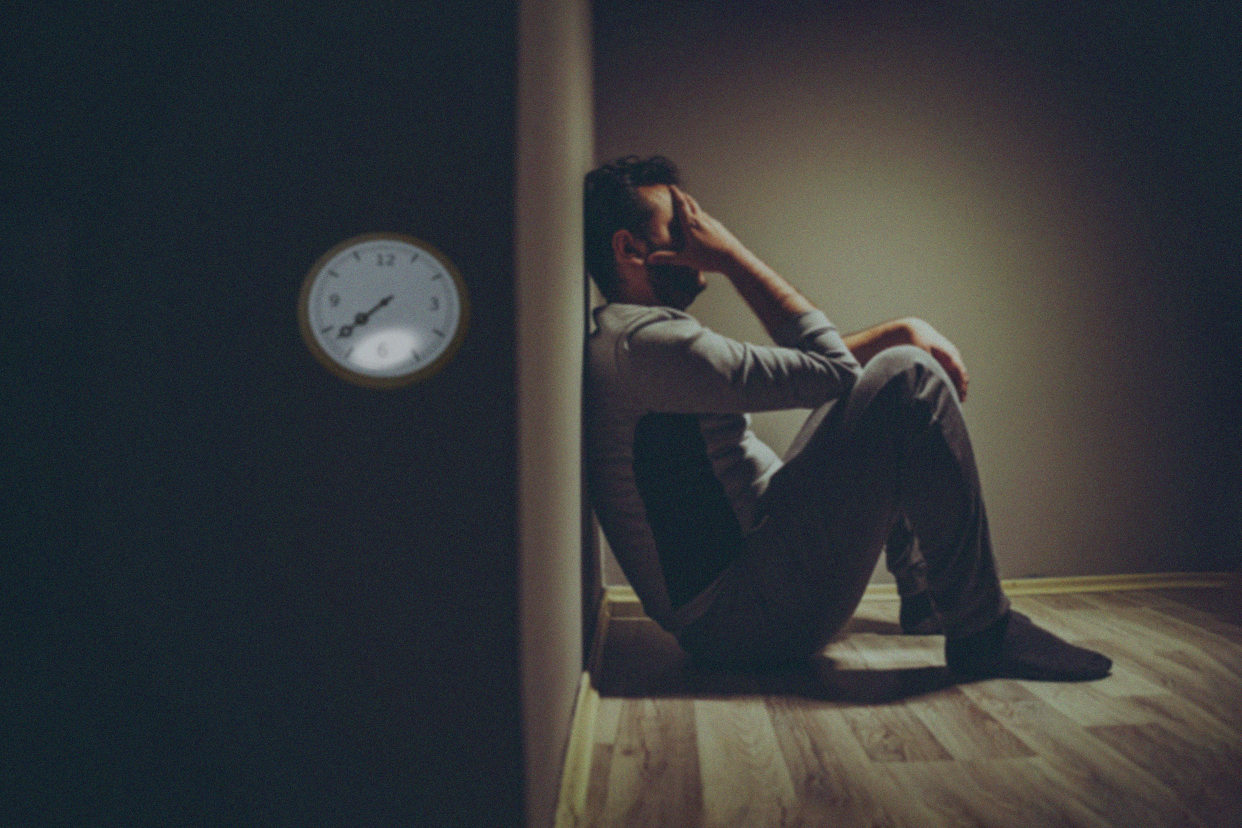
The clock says 7 h 38 min
